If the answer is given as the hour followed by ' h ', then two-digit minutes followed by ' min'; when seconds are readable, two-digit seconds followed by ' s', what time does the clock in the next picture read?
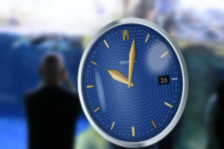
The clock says 10 h 02 min
